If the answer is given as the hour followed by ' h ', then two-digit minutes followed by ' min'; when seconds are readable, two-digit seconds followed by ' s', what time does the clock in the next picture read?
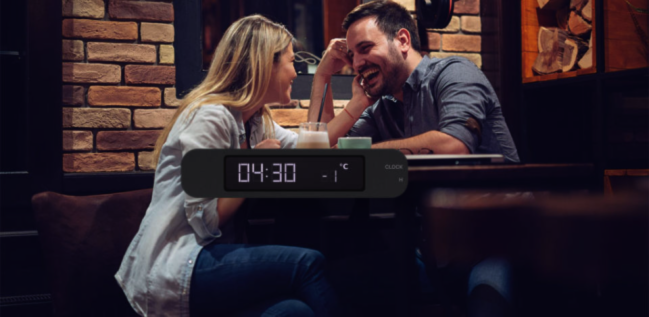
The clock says 4 h 30 min
